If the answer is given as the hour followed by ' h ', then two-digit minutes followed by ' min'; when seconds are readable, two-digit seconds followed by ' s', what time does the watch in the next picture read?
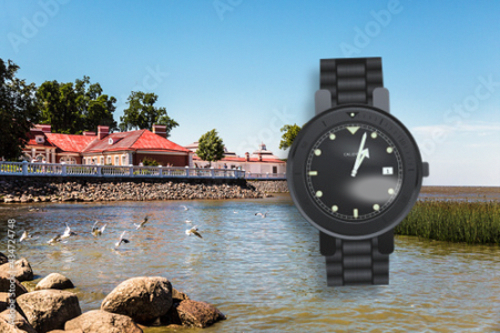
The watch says 1 h 03 min
